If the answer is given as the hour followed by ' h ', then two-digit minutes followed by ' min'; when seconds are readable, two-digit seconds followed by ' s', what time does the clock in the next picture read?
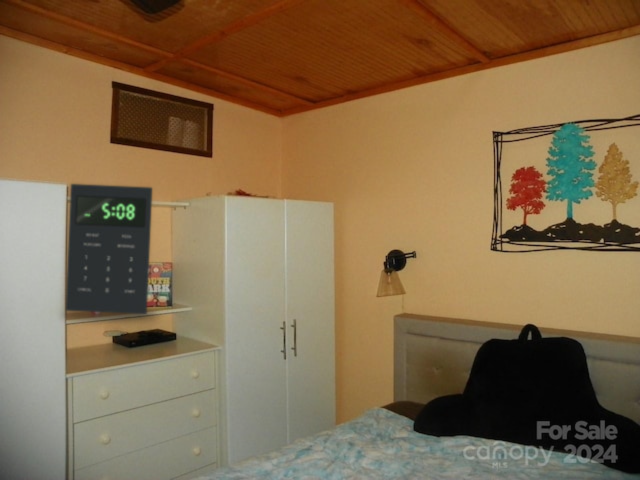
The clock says 5 h 08 min
